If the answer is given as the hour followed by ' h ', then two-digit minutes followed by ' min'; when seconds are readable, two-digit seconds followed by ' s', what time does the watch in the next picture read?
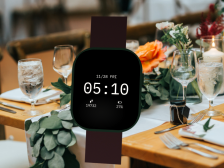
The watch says 5 h 10 min
